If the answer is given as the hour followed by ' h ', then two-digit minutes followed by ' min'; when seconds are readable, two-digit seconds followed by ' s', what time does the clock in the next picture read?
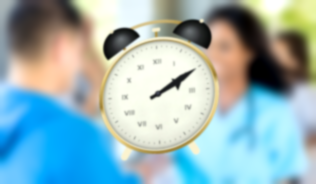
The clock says 2 h 10 min
